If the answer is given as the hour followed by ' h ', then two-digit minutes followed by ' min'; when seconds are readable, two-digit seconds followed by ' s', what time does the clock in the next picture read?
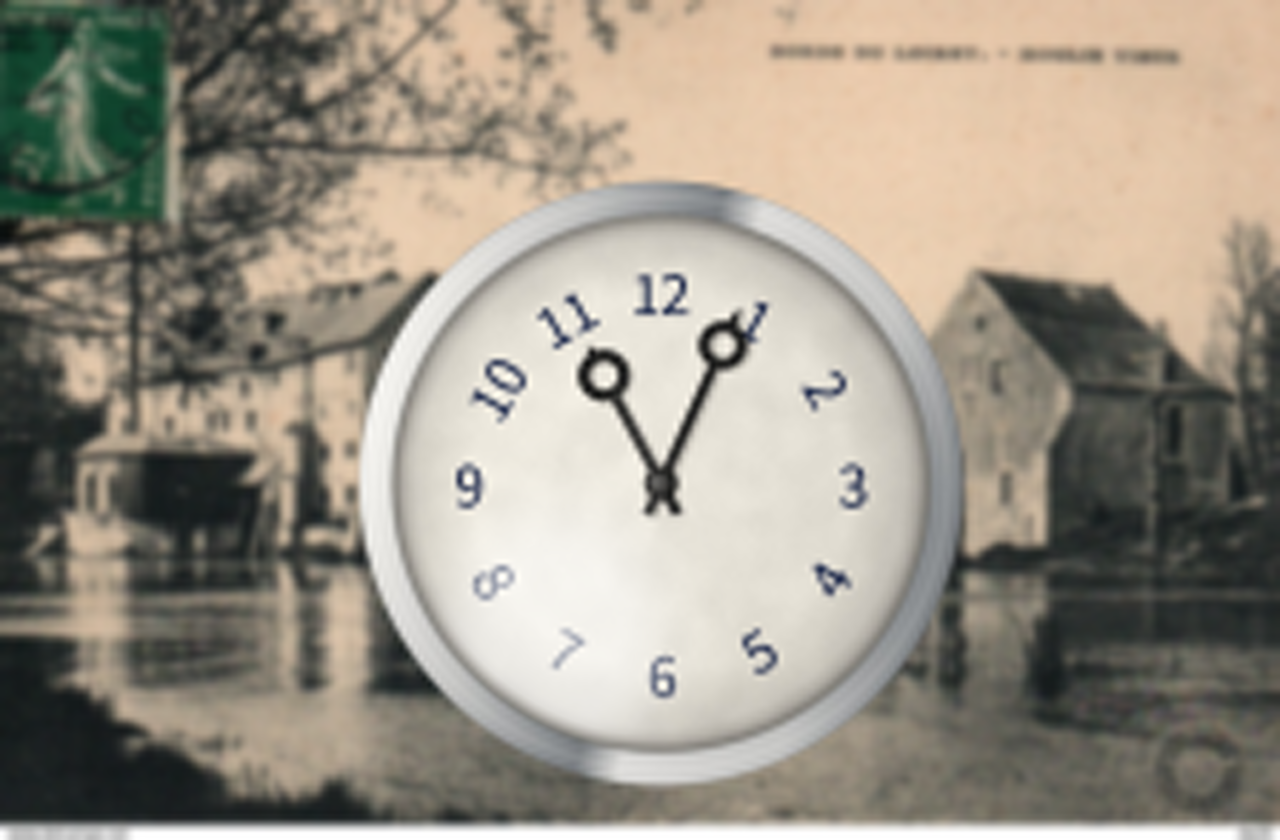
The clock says 11 h 04 min
